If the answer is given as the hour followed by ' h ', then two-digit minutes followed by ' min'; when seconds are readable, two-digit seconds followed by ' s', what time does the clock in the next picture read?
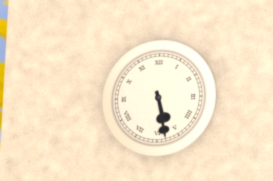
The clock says 5 h 28 min
